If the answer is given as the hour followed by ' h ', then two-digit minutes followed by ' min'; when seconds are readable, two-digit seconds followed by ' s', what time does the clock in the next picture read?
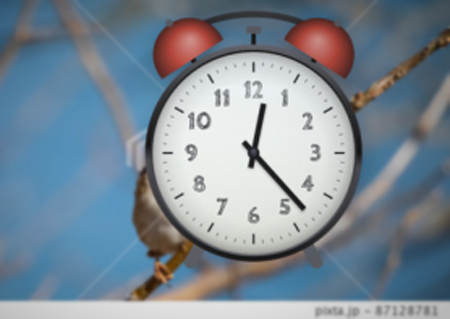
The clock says 12 h 23 min
